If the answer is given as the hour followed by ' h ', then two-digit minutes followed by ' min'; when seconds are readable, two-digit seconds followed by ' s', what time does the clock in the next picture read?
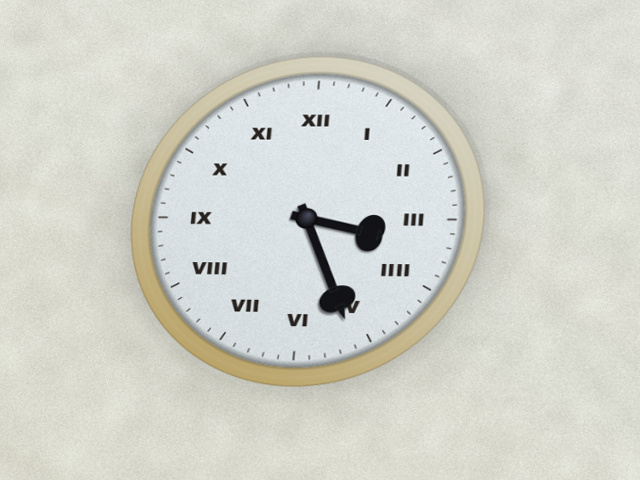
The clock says 3 h 26 min
